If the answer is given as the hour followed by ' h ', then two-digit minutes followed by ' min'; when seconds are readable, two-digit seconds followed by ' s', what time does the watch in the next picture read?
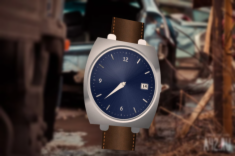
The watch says 7 h 38 min
